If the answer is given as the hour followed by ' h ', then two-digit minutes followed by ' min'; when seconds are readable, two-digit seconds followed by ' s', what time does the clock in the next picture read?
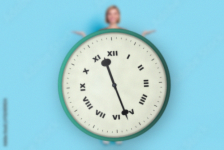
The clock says 11 h 27 min
